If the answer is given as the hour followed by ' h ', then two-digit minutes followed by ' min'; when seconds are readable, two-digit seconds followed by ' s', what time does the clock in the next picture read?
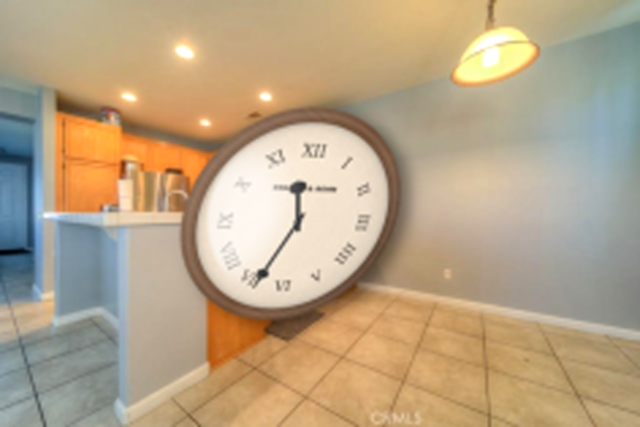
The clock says 11 h 34 min
